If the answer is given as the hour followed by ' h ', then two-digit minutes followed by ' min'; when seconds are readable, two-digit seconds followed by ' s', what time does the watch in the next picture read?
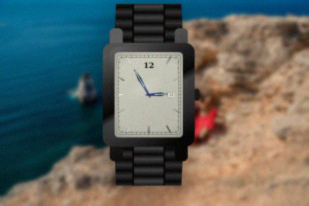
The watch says 2 h 55 min
